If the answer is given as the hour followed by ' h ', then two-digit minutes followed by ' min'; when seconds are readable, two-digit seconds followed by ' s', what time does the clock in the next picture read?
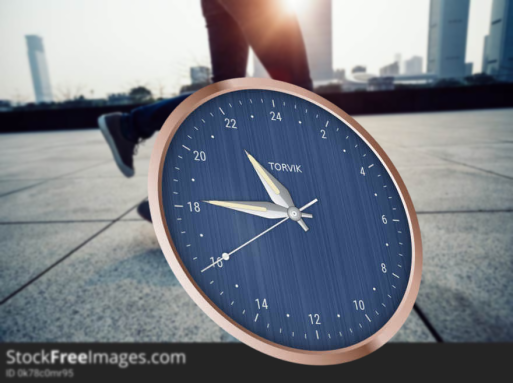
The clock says 21 h 45 min 40 s
